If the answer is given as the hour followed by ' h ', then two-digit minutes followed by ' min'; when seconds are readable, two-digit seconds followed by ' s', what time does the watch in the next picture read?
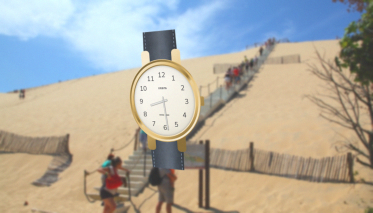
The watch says 8 h 29 min
